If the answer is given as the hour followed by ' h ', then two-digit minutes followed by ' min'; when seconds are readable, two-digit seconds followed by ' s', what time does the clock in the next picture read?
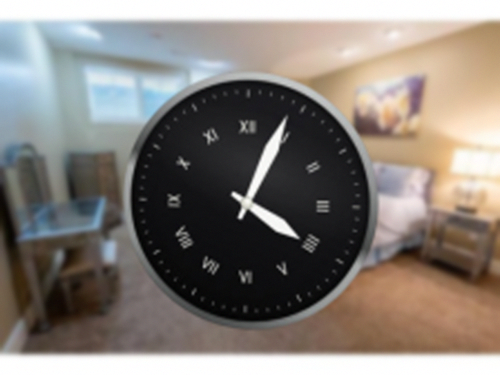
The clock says 4 h 04 min
